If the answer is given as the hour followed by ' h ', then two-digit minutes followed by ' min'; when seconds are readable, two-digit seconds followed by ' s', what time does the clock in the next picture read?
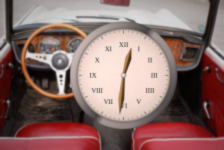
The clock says 12 h 31 min
